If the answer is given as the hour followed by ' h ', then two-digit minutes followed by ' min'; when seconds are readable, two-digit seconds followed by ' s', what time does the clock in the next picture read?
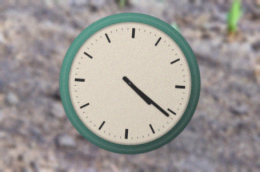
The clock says 4 h 21 min
